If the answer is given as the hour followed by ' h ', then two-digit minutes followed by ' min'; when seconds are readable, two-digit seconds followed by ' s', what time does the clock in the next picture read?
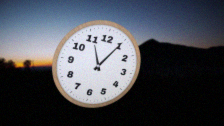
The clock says 11 h 05 min
